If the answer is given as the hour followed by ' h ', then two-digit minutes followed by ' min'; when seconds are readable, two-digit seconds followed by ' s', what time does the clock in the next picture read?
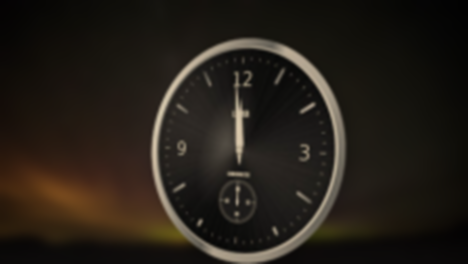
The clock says 11 h 59 min
